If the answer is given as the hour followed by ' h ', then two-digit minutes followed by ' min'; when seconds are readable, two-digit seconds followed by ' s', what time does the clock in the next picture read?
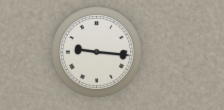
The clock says 9 h 16 min
